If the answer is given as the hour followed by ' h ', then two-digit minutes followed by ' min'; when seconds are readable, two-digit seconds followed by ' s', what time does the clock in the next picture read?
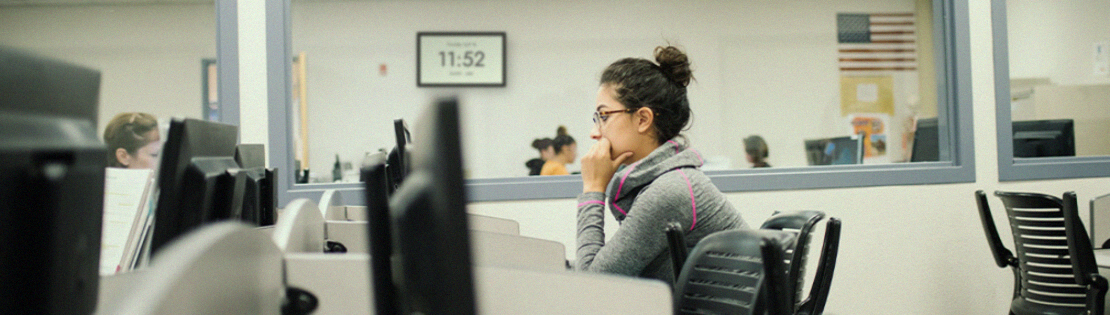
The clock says 11 h 52 min
